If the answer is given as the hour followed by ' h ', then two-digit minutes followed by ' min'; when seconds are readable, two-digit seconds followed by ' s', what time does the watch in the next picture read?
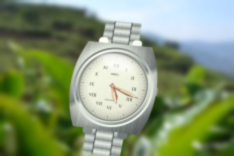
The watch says 5 h 18 min
